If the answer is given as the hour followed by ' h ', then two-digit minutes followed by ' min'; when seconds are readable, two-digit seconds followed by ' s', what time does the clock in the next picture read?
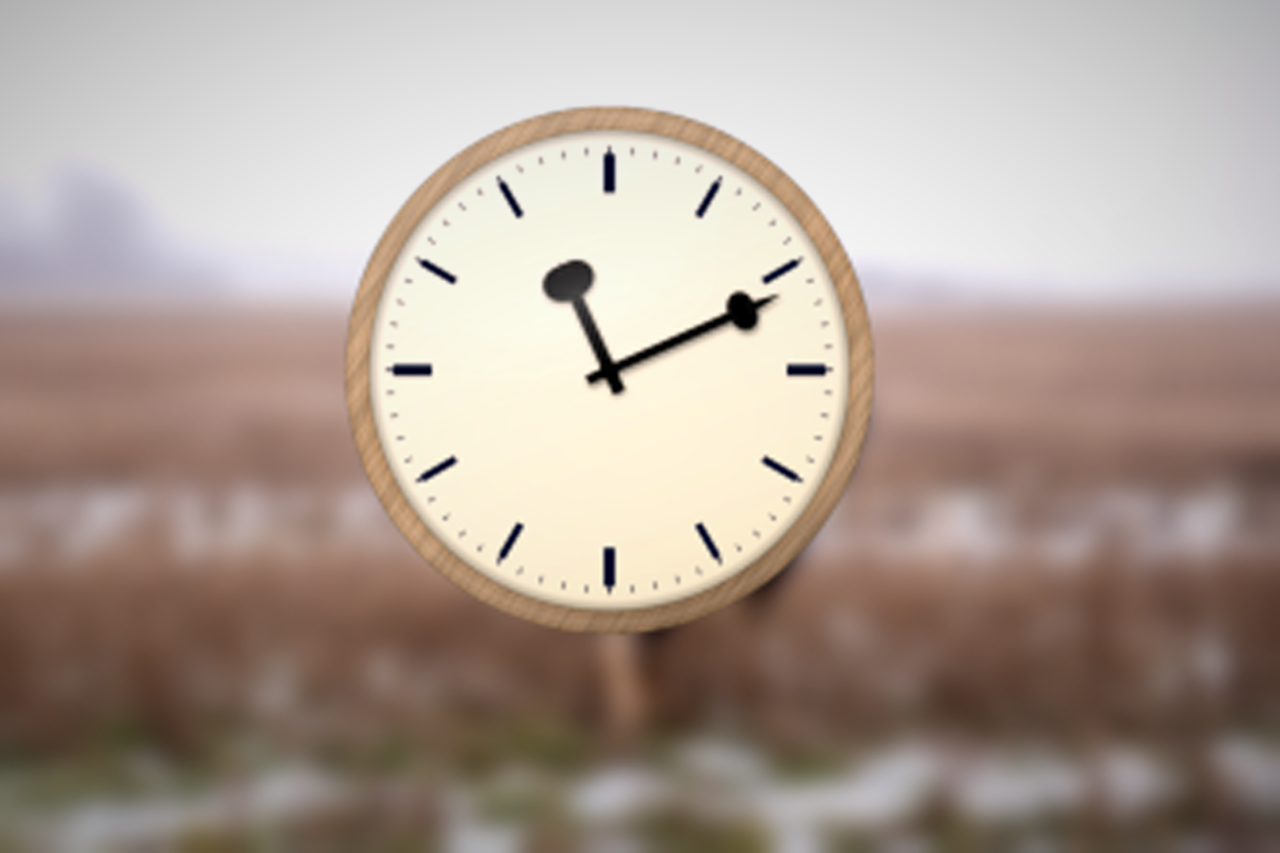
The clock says 11 h 11 min
